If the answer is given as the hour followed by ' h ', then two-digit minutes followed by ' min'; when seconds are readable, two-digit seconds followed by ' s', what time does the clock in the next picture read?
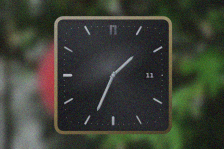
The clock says 1 h 34 min
